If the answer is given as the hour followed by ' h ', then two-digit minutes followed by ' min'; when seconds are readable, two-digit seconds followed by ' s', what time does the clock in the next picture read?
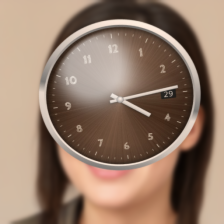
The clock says 4 h 14 min
